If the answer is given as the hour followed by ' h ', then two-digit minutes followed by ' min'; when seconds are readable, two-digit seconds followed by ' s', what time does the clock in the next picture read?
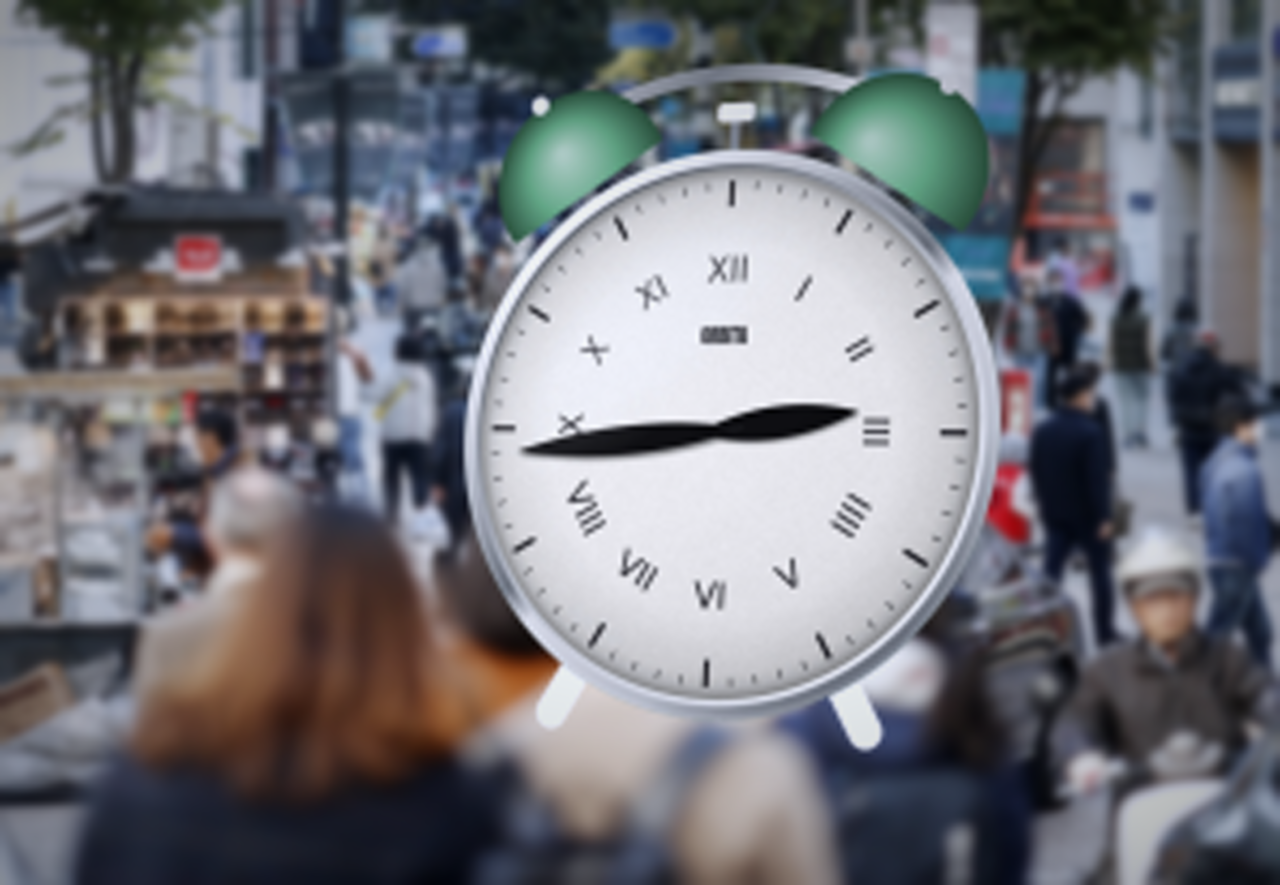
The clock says 2 h 44 min
